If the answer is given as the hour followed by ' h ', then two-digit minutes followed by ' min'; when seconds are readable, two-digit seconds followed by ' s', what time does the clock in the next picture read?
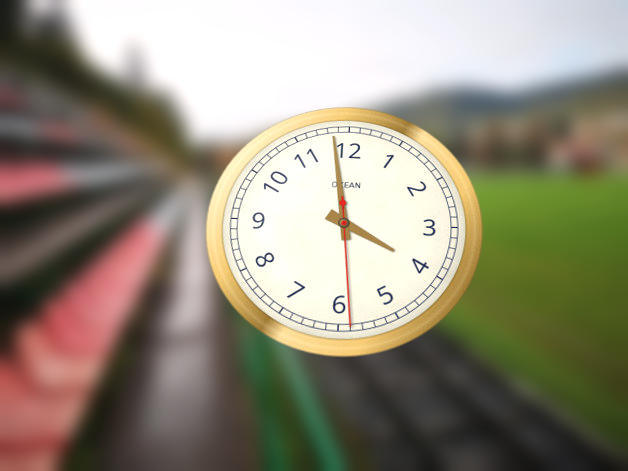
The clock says 3 h 58 min 29 s
